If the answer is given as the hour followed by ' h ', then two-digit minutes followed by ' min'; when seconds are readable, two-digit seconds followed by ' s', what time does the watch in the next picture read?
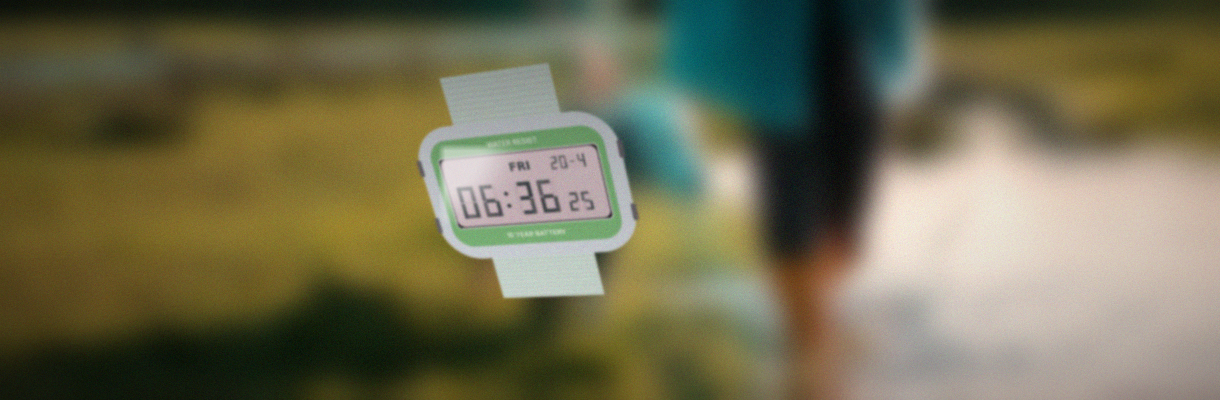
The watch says 6 h 36 min 25 s
